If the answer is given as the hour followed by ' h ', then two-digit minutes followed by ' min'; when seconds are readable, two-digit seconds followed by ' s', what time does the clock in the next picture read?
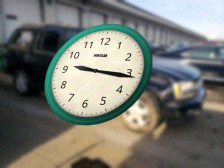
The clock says 9 h 16 min
